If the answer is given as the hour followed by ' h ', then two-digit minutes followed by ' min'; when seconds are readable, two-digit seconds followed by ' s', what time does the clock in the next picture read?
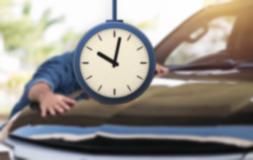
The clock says 10 h 02 min
